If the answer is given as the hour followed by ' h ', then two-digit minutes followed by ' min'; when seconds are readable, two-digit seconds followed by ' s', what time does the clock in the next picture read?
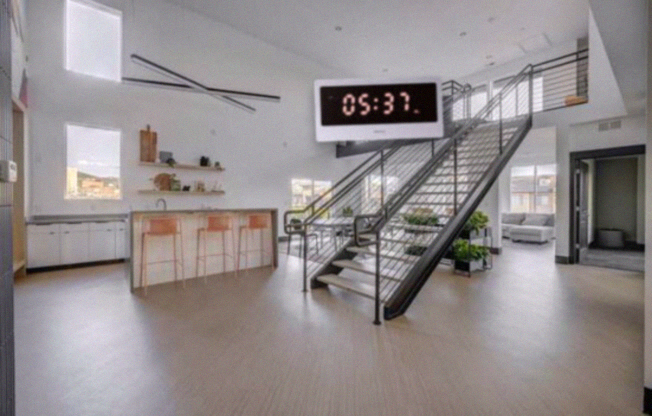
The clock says 5 h 37 min
